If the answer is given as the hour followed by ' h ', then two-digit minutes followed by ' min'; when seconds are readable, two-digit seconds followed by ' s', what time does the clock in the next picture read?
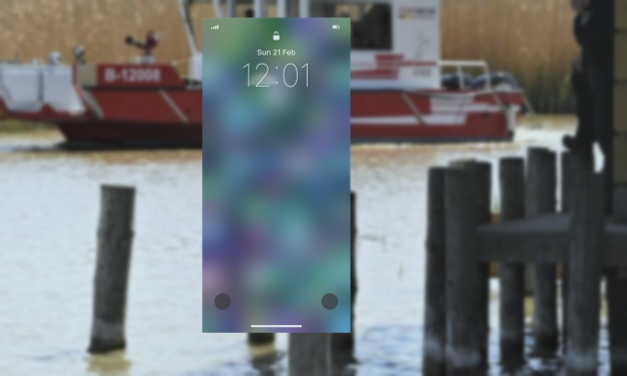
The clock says 12 h 01 min
